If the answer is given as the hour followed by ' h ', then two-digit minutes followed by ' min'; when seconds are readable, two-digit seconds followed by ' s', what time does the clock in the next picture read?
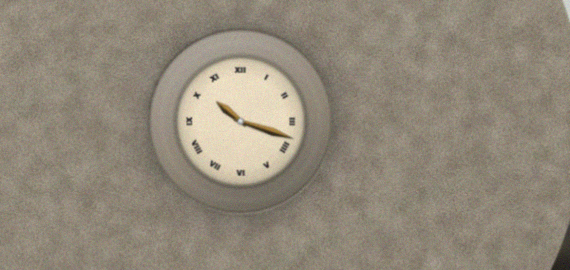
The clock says 10 h 18 min
